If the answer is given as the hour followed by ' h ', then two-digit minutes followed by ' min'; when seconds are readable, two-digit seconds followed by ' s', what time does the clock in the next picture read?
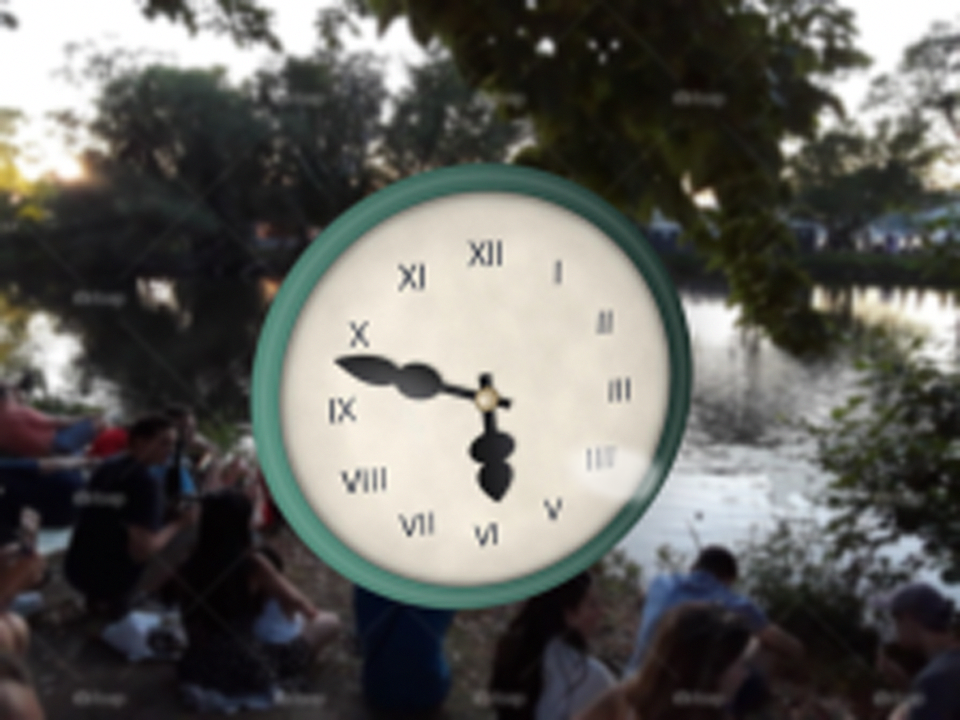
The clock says 5 h 48 min
